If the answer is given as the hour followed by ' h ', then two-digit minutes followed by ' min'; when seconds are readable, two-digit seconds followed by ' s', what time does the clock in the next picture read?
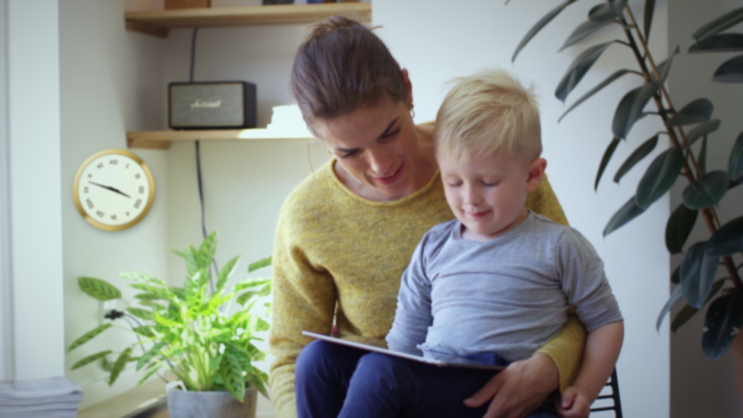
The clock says 3 h 48 min
